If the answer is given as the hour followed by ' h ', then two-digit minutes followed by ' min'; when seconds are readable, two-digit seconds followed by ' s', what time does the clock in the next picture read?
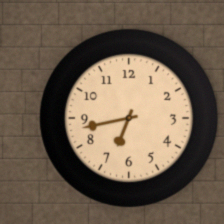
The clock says 6 h 43 min
